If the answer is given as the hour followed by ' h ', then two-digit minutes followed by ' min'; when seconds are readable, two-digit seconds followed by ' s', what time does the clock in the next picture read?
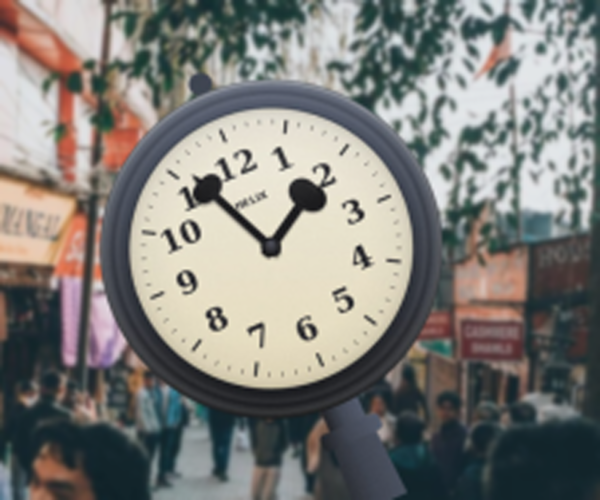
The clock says 1 h 56 min
